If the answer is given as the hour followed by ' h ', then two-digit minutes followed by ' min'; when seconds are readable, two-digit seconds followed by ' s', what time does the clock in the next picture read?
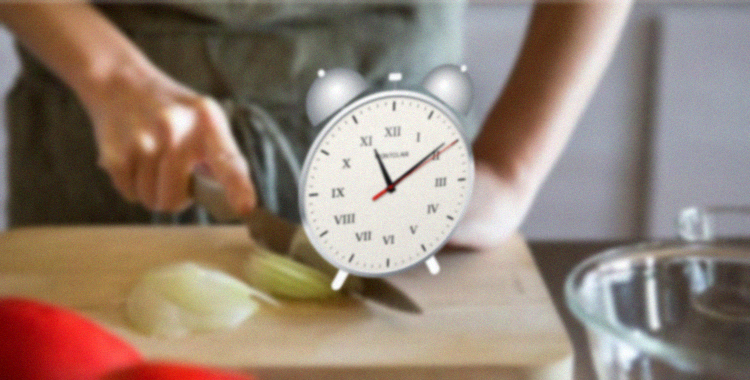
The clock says 11 h 09 min 10 s
